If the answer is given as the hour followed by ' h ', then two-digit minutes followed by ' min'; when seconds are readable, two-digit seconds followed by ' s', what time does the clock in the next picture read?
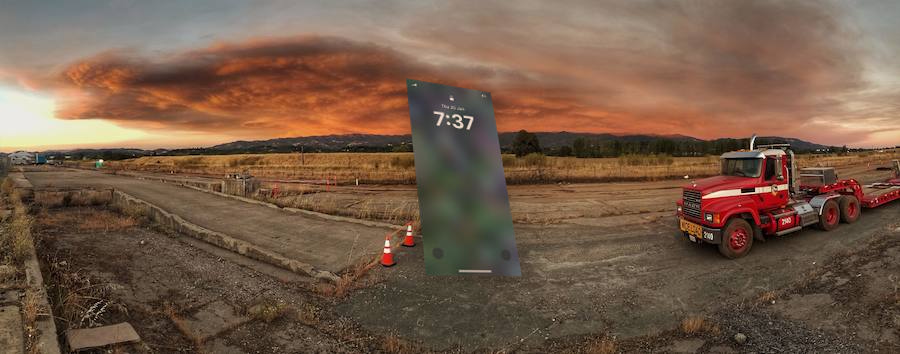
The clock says 7 h 37 min
